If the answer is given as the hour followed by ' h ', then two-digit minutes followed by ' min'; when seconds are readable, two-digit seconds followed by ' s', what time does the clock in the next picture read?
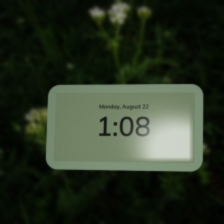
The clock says 1 h 08 min
